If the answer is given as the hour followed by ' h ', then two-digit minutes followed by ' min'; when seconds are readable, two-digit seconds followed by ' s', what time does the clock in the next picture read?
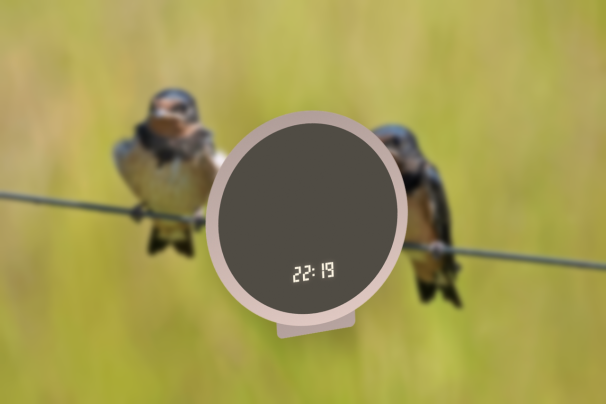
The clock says 22 h 19 min
